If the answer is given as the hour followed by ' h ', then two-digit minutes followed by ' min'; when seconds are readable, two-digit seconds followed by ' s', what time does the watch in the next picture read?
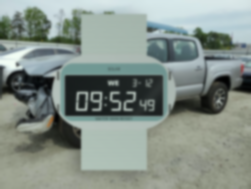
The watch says 9 h 52 min
